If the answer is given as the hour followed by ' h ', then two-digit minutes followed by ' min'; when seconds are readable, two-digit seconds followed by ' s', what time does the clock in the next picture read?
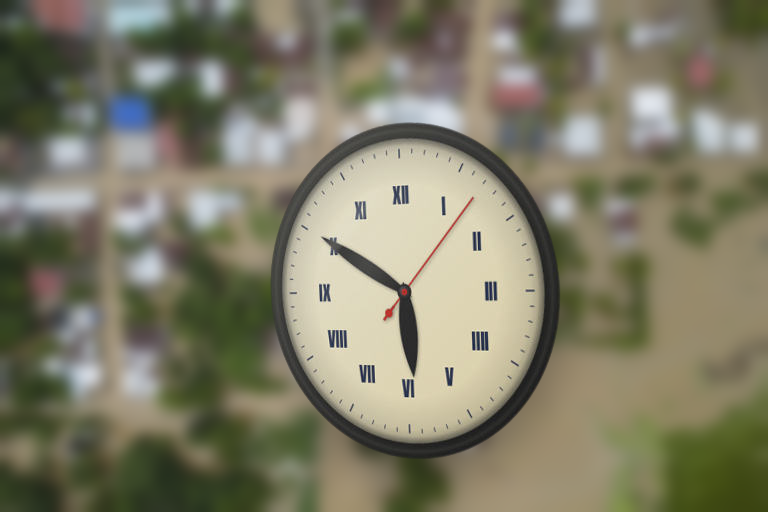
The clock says 5 h 50 min 07 s
